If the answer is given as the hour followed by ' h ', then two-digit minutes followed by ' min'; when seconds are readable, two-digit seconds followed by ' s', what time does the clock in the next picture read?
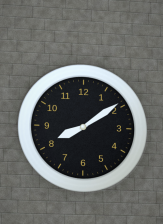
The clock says 8 h 09 min
